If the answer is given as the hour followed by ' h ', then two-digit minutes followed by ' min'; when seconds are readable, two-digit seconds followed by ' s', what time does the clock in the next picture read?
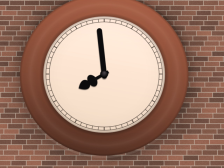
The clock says 7 h 59 min
